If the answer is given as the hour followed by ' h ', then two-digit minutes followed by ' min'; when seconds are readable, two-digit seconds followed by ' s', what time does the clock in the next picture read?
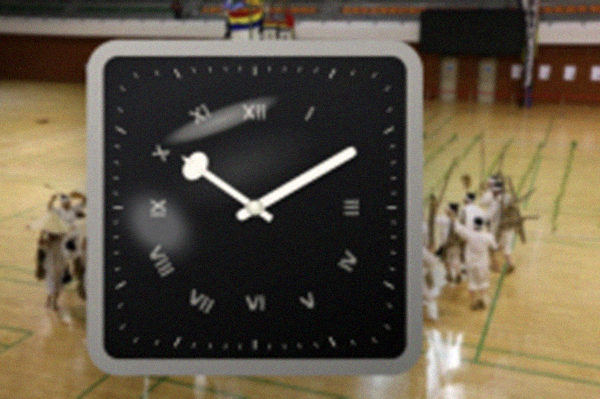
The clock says 10 h 10 min
